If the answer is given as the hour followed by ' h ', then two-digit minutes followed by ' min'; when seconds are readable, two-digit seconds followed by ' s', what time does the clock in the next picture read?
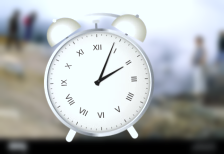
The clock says 2 h 04 min
